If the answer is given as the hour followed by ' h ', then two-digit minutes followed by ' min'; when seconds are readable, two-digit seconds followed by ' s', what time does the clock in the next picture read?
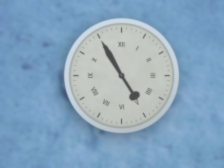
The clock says 4 h 55 min
